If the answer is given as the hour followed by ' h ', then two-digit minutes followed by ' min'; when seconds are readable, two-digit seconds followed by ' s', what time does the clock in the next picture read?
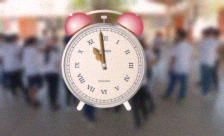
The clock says 10 h 59 min
